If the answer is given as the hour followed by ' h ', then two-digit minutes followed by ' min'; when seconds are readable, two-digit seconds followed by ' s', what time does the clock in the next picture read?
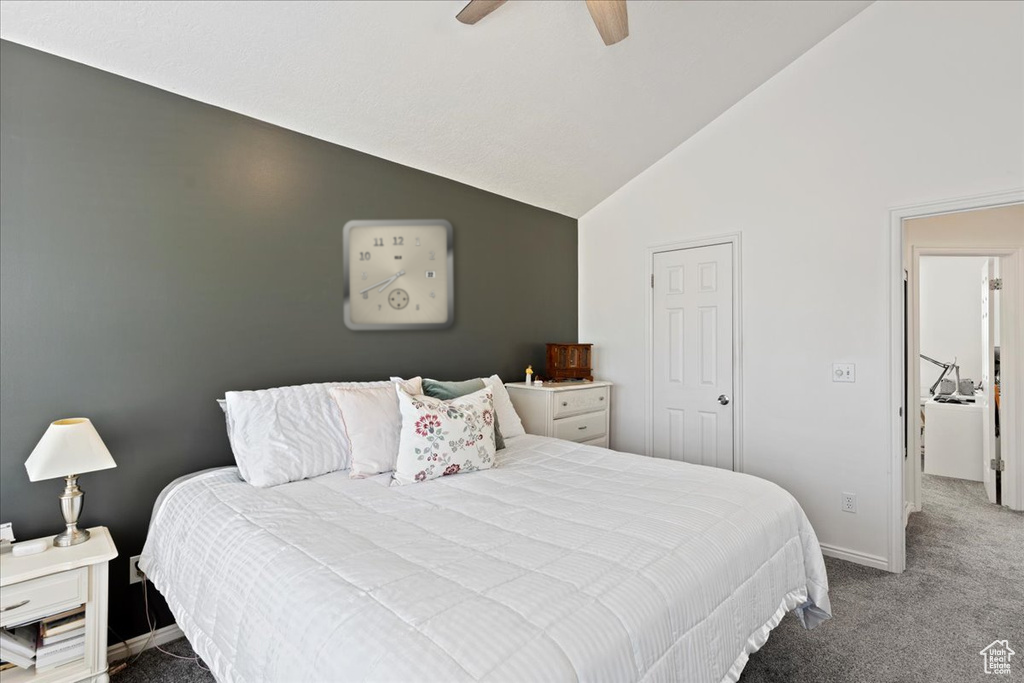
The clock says 7 h 41 min
